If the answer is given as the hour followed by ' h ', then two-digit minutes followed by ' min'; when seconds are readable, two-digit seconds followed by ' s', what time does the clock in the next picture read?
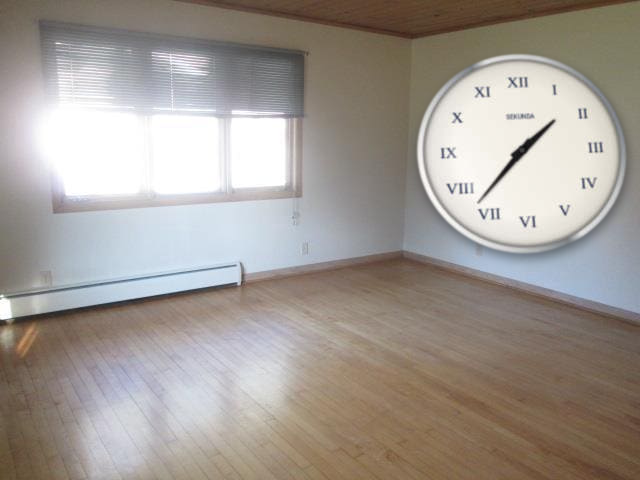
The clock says 1 h 37 min
